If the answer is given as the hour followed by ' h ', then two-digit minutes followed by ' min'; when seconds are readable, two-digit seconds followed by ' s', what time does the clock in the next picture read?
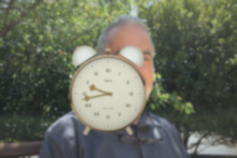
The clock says 9 h 43 min
